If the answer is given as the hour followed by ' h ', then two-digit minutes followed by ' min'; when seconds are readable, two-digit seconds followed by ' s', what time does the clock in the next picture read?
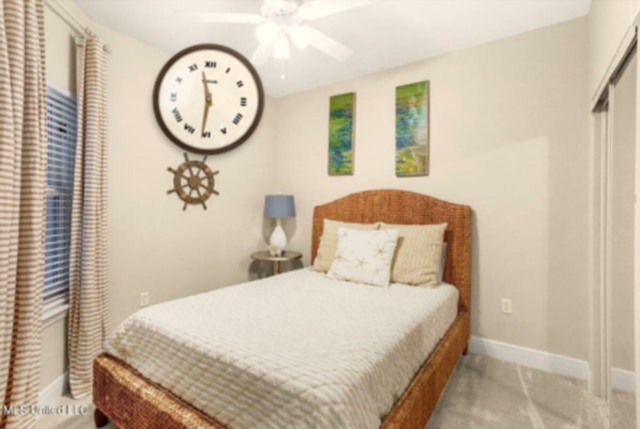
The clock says 11 h 31 min
